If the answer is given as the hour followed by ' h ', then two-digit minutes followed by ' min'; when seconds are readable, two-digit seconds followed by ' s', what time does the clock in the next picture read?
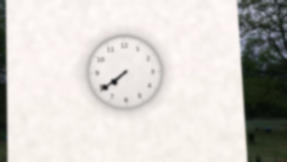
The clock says 7 h 39 min
